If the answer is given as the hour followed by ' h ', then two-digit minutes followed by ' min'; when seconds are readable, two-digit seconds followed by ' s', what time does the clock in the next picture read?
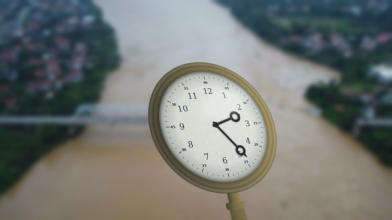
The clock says 2 h 24 min
